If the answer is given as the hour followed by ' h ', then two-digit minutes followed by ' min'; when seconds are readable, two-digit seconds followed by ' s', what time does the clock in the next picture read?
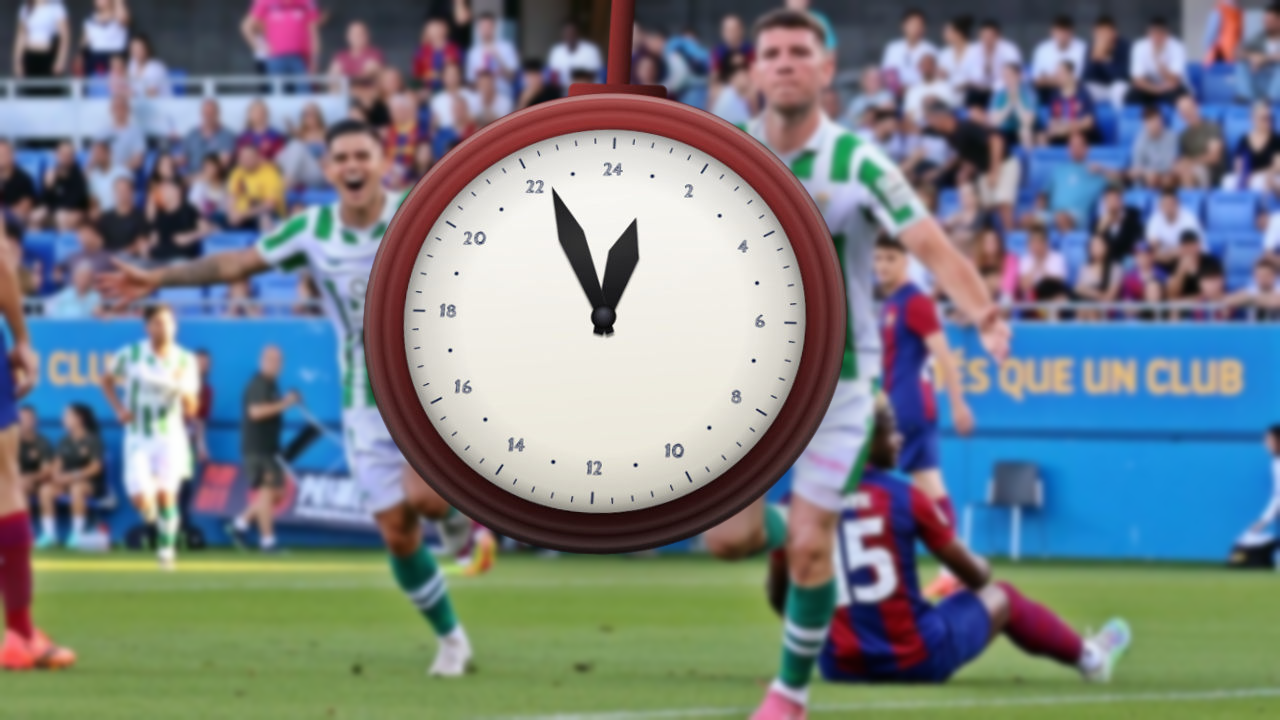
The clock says 0 h 56 min
